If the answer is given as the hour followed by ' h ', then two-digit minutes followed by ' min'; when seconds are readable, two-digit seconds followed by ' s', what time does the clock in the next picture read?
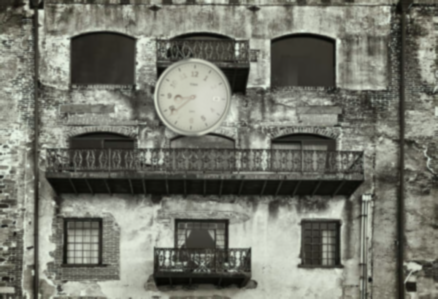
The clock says 8 h 38 min
